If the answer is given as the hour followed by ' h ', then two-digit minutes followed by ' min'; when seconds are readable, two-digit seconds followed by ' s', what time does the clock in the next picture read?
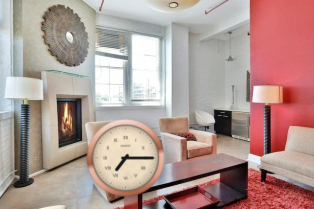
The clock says 7 h 15 min
